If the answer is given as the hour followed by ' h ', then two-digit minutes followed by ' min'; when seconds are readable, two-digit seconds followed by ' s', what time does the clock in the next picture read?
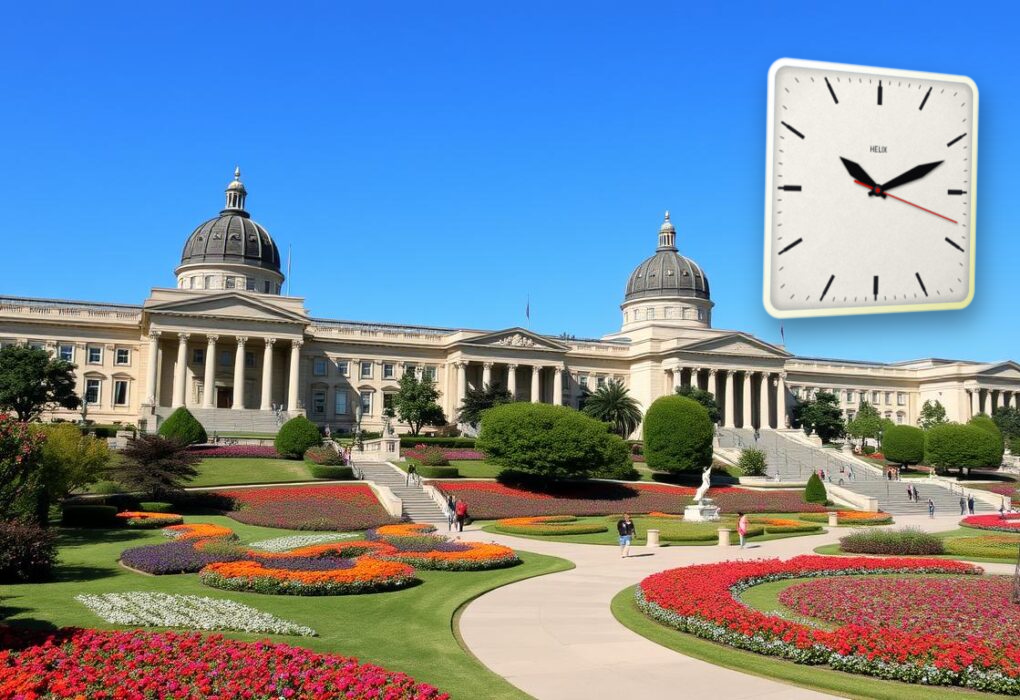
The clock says 10 h 11 min 18 s
